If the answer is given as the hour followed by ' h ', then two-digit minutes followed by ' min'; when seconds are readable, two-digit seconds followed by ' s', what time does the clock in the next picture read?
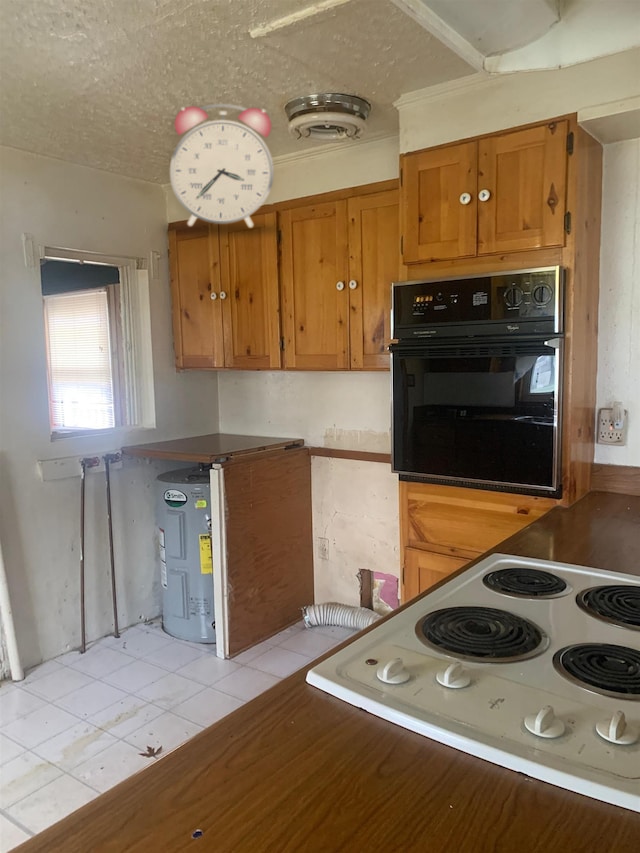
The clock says 3 h 37 min
